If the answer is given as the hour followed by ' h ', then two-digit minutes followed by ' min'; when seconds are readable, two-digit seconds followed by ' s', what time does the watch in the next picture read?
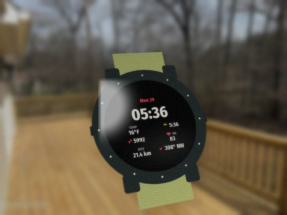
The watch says 5 h 36 min
